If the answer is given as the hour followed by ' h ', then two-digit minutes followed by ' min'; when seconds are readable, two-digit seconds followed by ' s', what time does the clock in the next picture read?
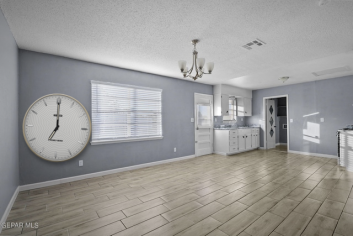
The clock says 7 h 00 min
